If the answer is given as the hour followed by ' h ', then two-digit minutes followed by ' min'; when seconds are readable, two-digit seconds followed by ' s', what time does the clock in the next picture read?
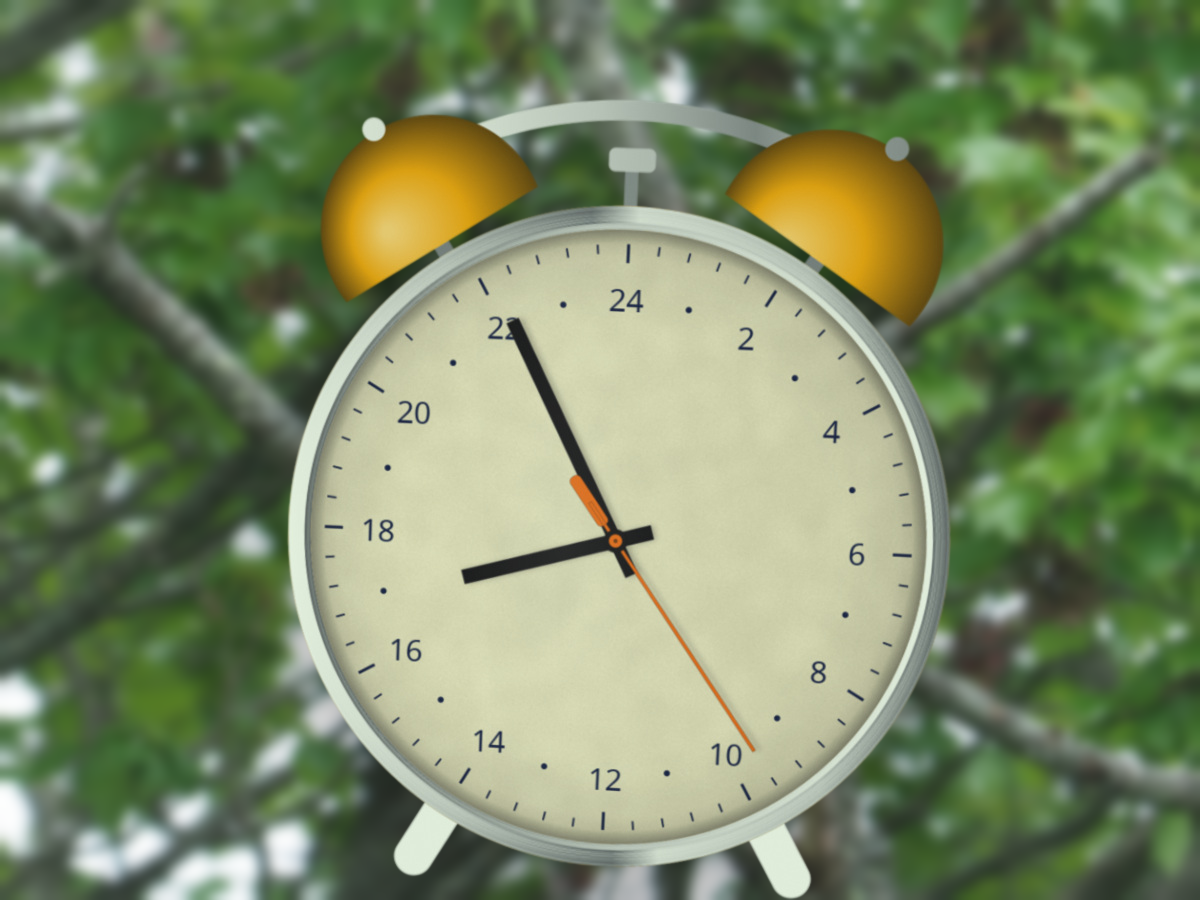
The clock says 16 h 55 min 24 s
